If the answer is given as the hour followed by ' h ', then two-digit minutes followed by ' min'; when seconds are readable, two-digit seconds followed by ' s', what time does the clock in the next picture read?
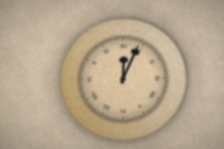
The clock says 12 h 04 min
